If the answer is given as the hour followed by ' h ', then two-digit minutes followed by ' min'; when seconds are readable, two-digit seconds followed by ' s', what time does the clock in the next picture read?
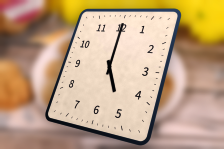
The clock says 5 h 00 min
